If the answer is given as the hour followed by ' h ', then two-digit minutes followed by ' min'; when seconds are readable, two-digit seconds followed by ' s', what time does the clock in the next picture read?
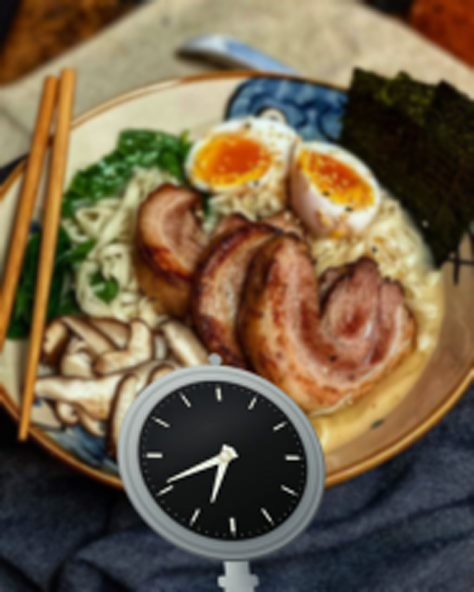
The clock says 6 h 41 min
